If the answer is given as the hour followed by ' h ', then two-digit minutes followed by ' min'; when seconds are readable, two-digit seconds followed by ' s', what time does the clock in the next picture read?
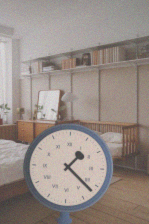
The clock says 1 h 22 min
